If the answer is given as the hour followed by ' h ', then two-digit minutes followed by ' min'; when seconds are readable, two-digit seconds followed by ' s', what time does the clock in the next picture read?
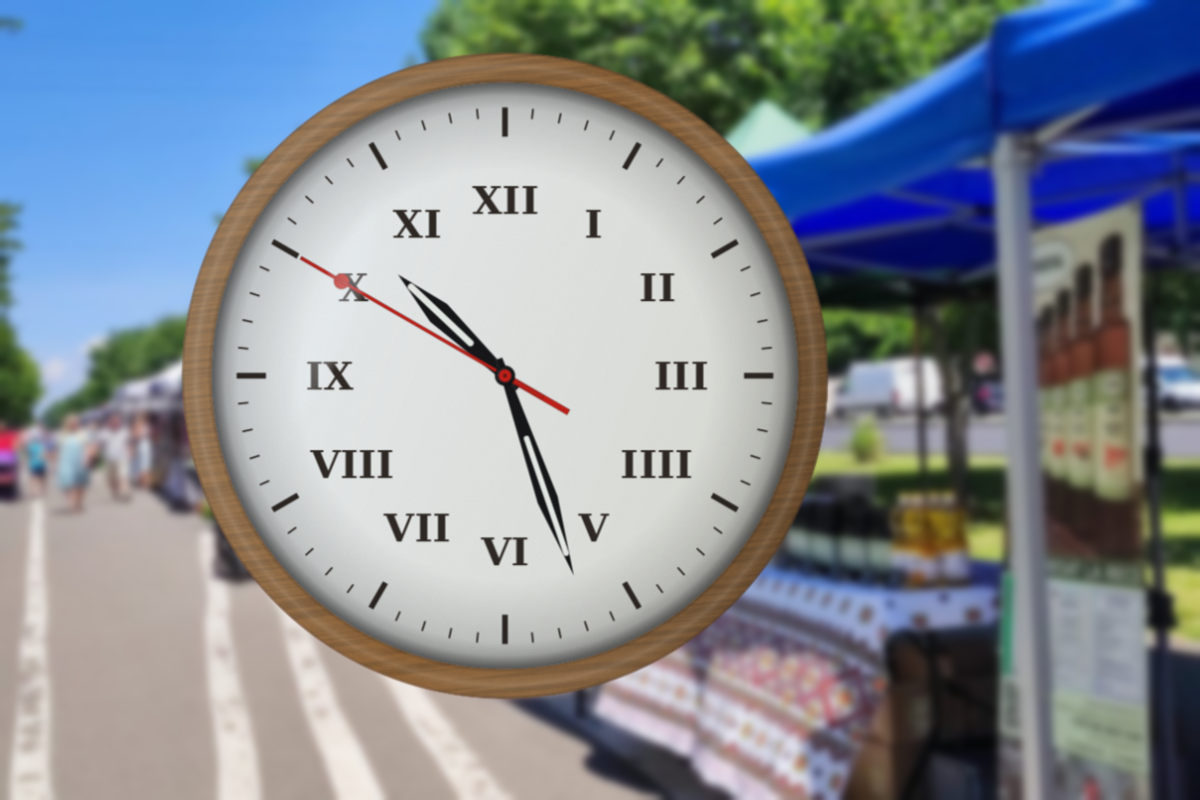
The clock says 10 h 26 min 50 s
